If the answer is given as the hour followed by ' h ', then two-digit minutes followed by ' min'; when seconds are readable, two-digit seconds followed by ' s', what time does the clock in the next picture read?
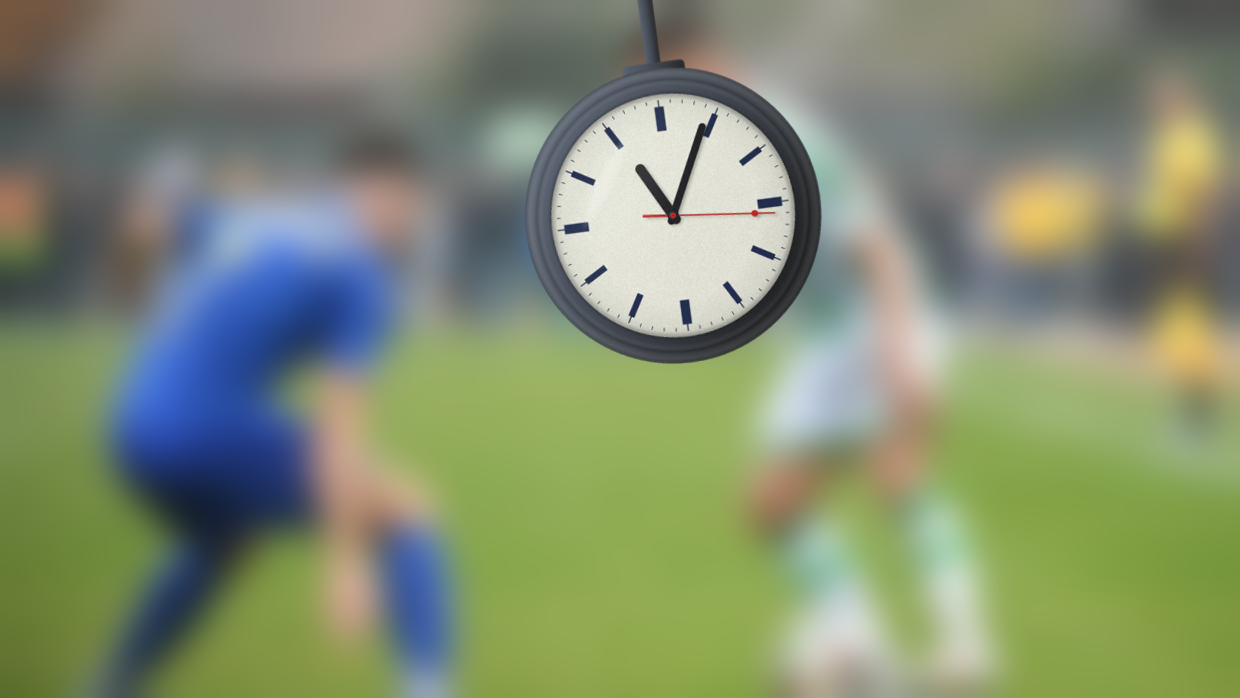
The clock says 11 h 04 min 16 s
